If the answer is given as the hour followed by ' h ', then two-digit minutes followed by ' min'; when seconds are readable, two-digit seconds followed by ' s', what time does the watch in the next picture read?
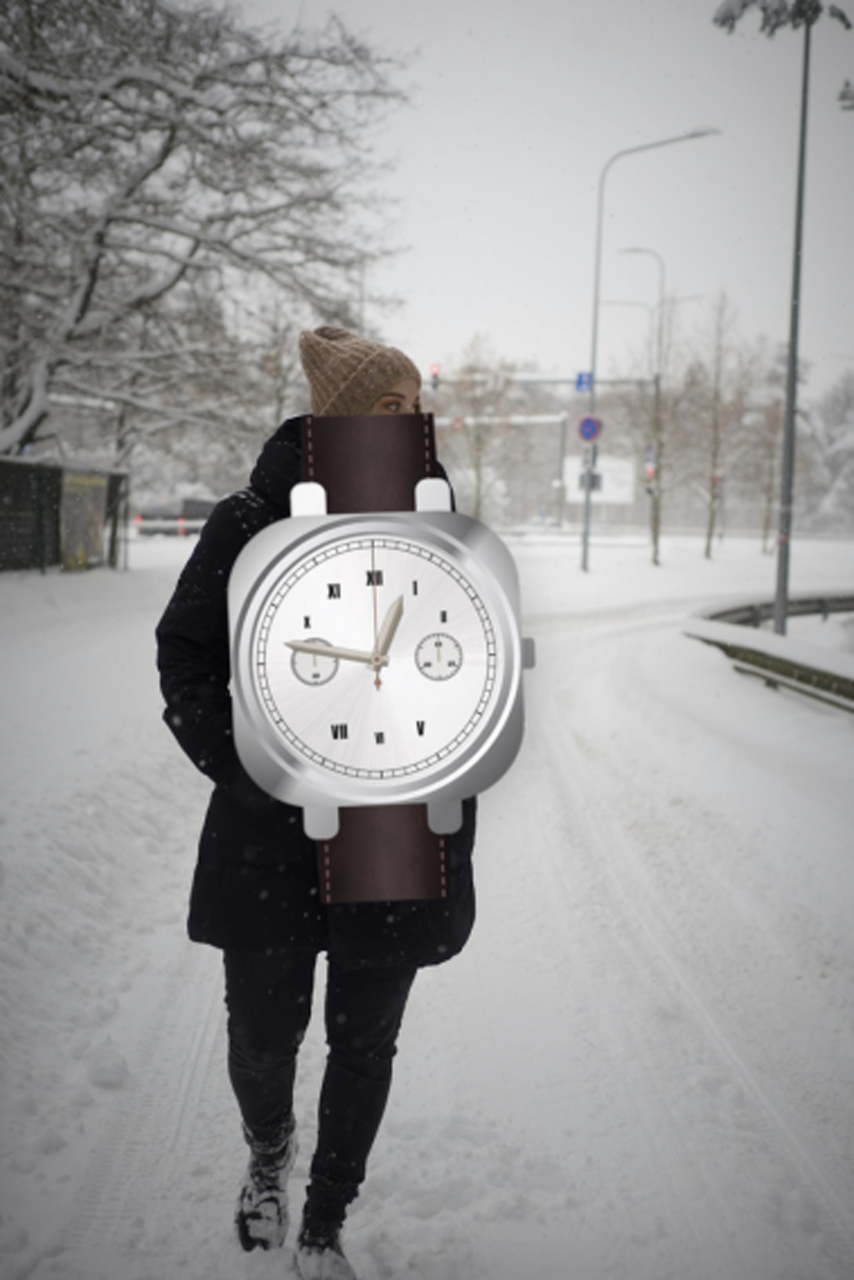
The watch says 12 h 47 min
